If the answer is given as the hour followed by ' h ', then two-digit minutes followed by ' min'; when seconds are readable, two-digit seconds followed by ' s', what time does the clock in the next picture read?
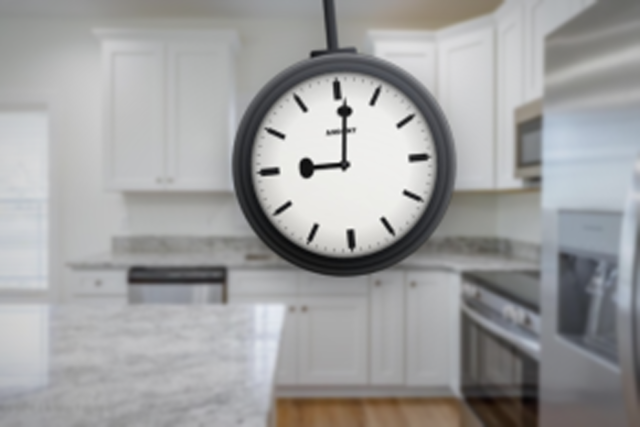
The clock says 9 h 01 min
